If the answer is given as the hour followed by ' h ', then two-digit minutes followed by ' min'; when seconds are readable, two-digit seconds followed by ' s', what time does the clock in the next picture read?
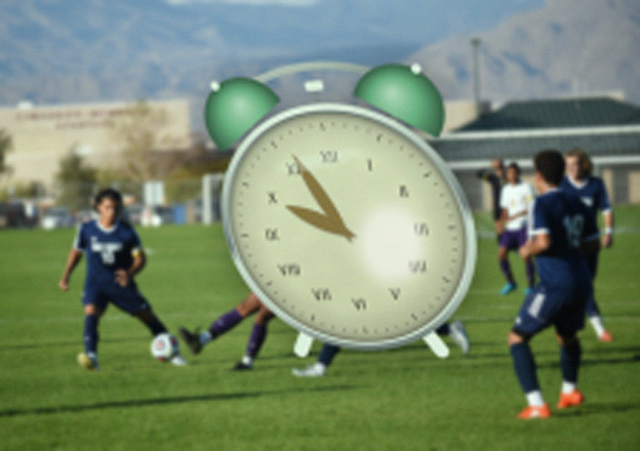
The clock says 9 h 56 min
